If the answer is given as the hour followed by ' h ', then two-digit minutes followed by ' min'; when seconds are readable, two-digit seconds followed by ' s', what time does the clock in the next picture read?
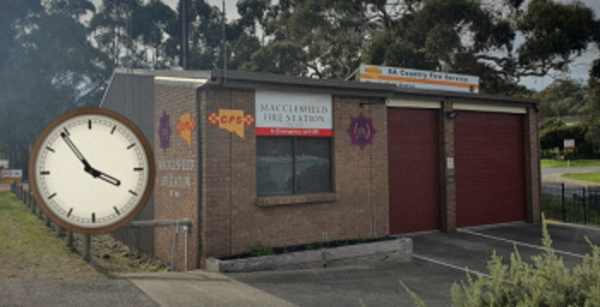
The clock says 3 h 54 min
